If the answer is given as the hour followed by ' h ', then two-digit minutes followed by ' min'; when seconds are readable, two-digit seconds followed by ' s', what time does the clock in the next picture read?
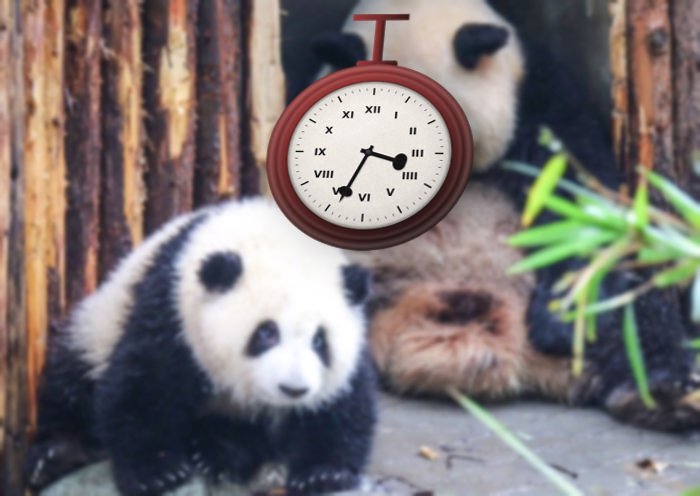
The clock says 3 h 34 min
